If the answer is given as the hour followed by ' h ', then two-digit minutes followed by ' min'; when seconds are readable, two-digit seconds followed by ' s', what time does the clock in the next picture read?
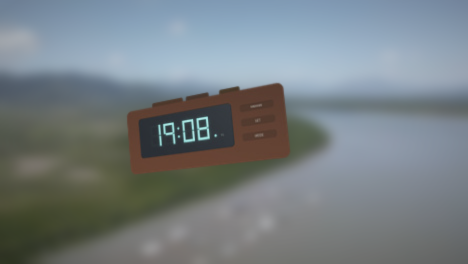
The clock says 19 h 08 min
